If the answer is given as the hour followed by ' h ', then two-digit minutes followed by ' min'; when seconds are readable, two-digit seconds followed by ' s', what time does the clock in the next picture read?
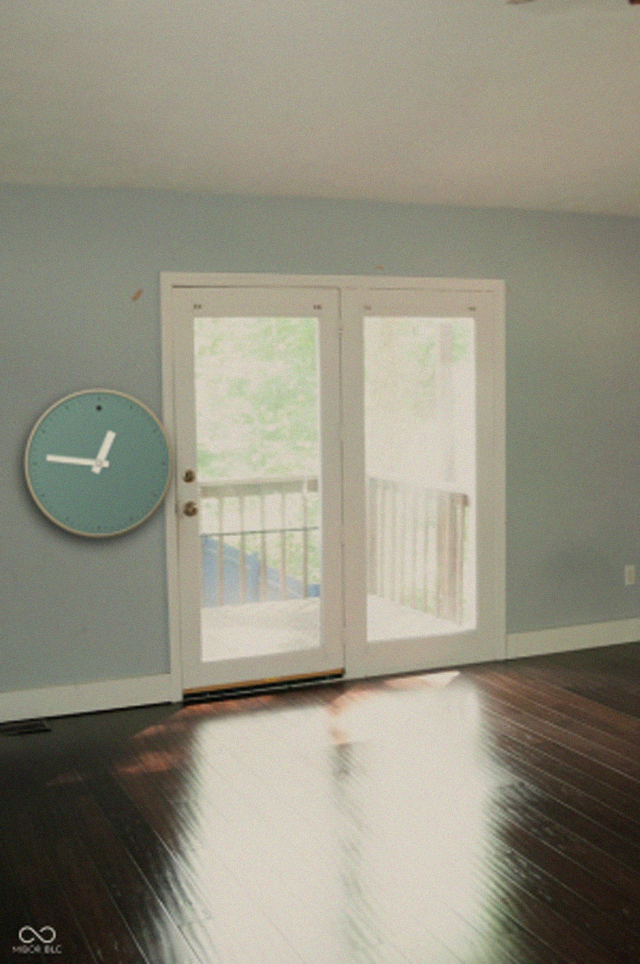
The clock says 12 h 46 min
